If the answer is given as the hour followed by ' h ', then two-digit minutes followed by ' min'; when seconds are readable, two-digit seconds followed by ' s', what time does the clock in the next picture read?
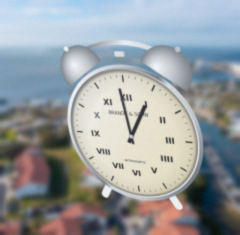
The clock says 12 h 59 min
